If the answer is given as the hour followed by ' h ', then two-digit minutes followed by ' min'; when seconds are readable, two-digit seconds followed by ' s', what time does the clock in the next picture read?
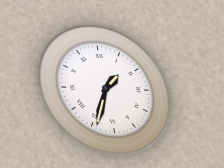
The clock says 1 h 34 min
